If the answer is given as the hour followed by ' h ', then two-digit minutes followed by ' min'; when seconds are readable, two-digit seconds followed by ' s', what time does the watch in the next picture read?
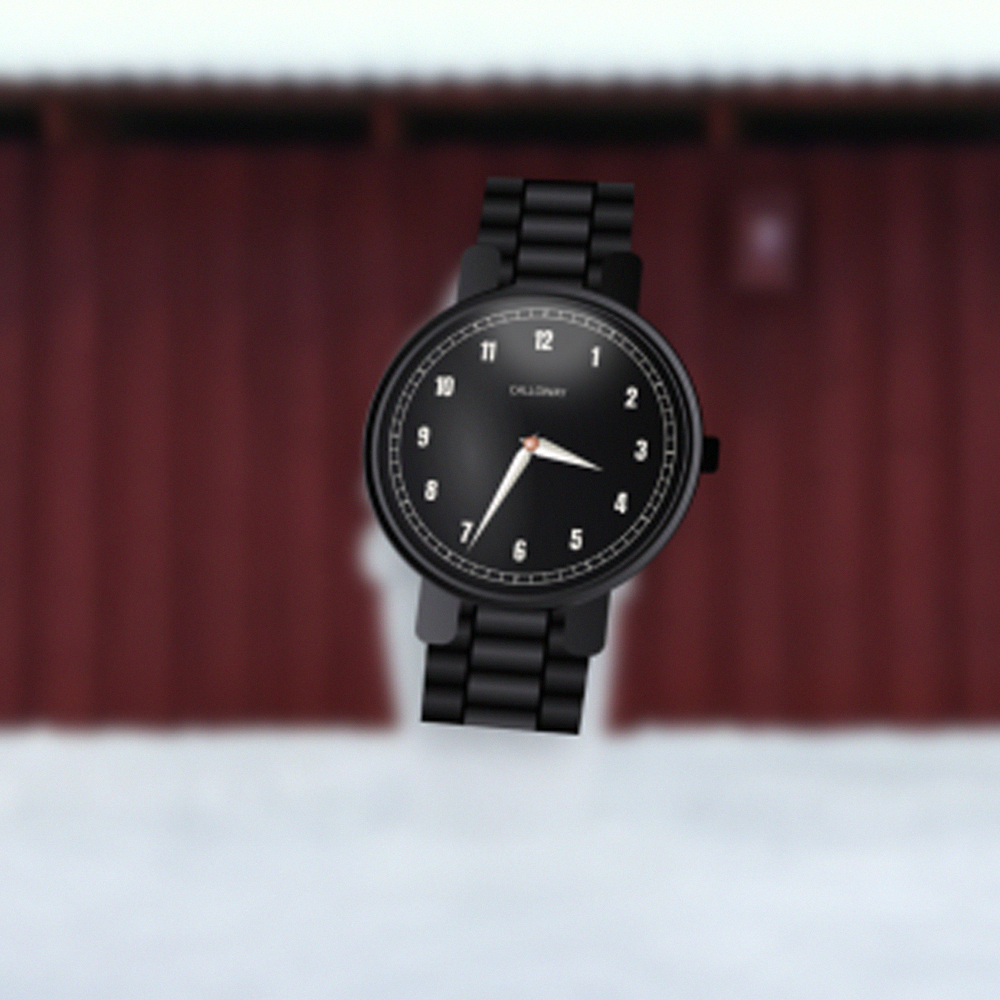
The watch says 3 h 34 min
